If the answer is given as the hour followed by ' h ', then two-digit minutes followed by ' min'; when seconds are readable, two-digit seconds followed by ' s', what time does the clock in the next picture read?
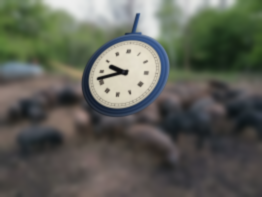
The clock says 9 h 42 min
